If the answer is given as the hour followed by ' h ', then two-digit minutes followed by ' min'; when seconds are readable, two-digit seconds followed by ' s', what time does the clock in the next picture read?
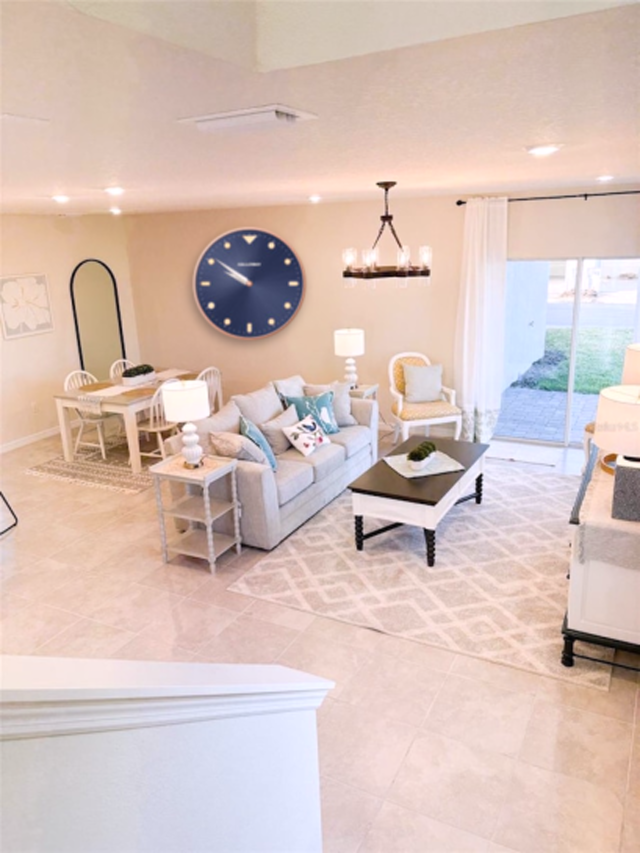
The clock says 9 h 51 min
